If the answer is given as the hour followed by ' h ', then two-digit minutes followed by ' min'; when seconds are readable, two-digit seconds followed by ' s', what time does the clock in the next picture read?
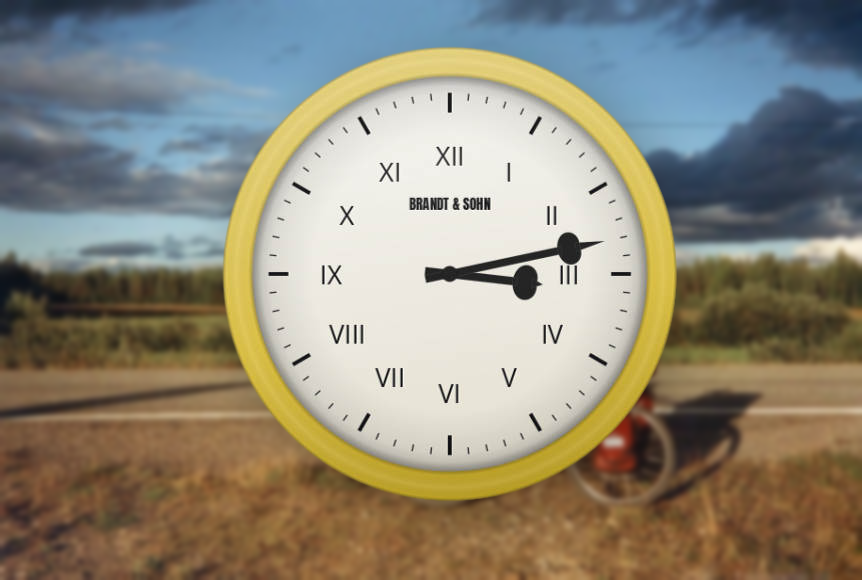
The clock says 3 h 13 min
